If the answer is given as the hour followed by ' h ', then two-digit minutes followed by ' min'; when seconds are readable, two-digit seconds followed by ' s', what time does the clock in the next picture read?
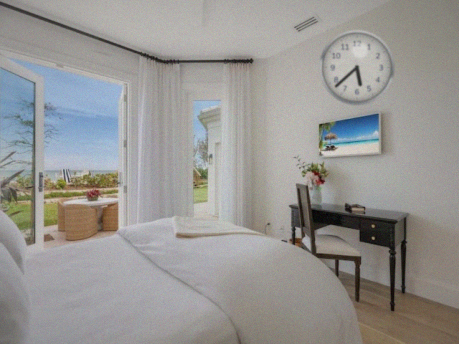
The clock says 5 h 38 min
